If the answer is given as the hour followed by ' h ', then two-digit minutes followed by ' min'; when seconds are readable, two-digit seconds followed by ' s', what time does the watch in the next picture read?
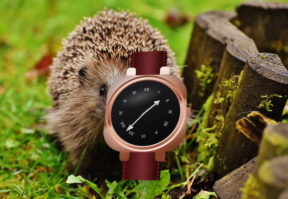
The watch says 1 h 37 min
